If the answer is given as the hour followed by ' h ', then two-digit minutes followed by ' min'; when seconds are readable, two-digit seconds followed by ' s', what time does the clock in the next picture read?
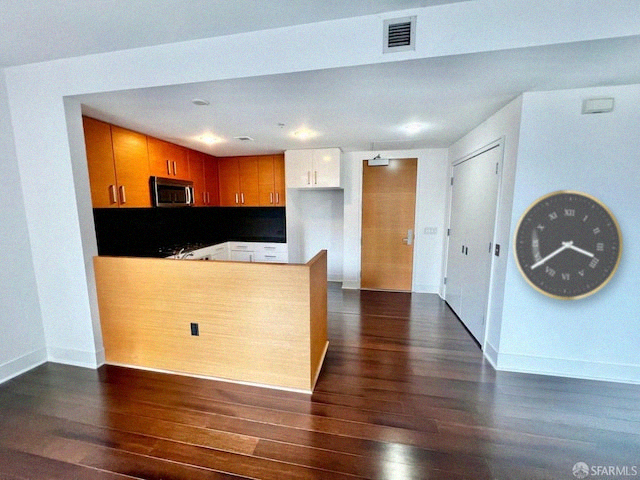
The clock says 3 h 39 min
